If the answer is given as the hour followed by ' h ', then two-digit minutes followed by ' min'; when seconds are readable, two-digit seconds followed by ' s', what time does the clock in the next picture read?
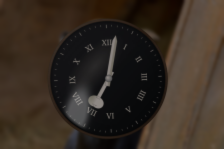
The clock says 7 h 02 min
